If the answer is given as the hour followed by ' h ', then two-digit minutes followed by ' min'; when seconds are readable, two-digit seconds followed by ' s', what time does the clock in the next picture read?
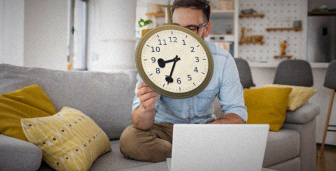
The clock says 8 h 34 min
